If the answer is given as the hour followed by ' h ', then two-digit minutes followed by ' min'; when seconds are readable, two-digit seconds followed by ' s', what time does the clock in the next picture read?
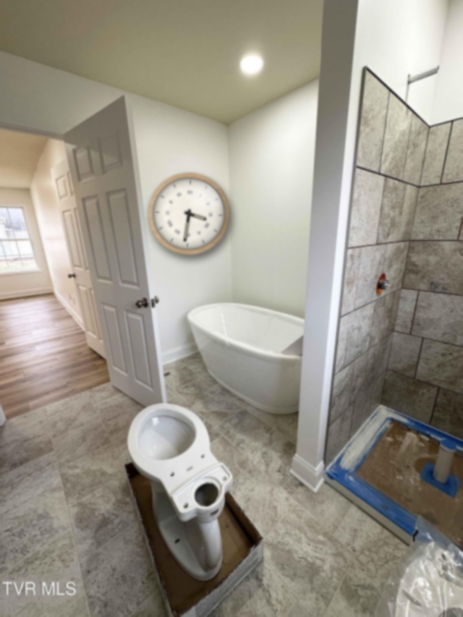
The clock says 3 h 31 min
